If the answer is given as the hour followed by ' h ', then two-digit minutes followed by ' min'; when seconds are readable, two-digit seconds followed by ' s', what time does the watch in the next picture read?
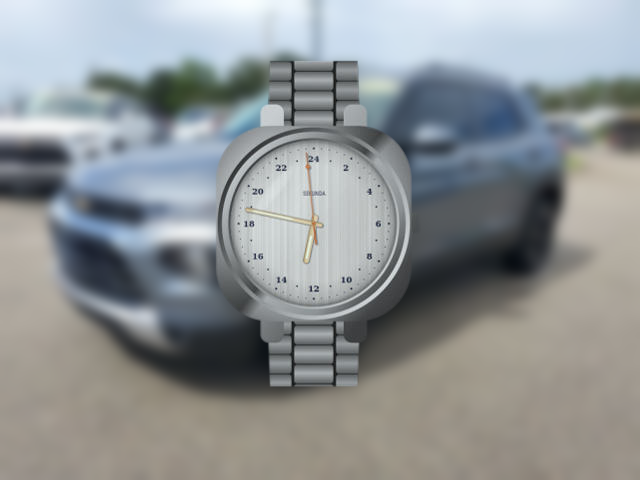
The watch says 12 h 46 min 59 s
